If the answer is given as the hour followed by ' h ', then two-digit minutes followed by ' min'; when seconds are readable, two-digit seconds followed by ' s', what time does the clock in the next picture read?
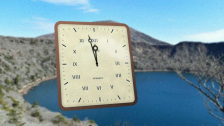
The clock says 11 h 58 min
